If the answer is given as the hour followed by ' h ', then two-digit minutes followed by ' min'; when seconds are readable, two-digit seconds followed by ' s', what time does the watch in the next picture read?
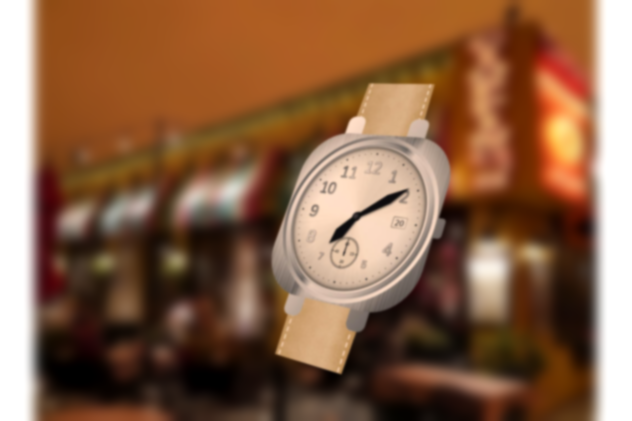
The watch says 7 h 09 min
